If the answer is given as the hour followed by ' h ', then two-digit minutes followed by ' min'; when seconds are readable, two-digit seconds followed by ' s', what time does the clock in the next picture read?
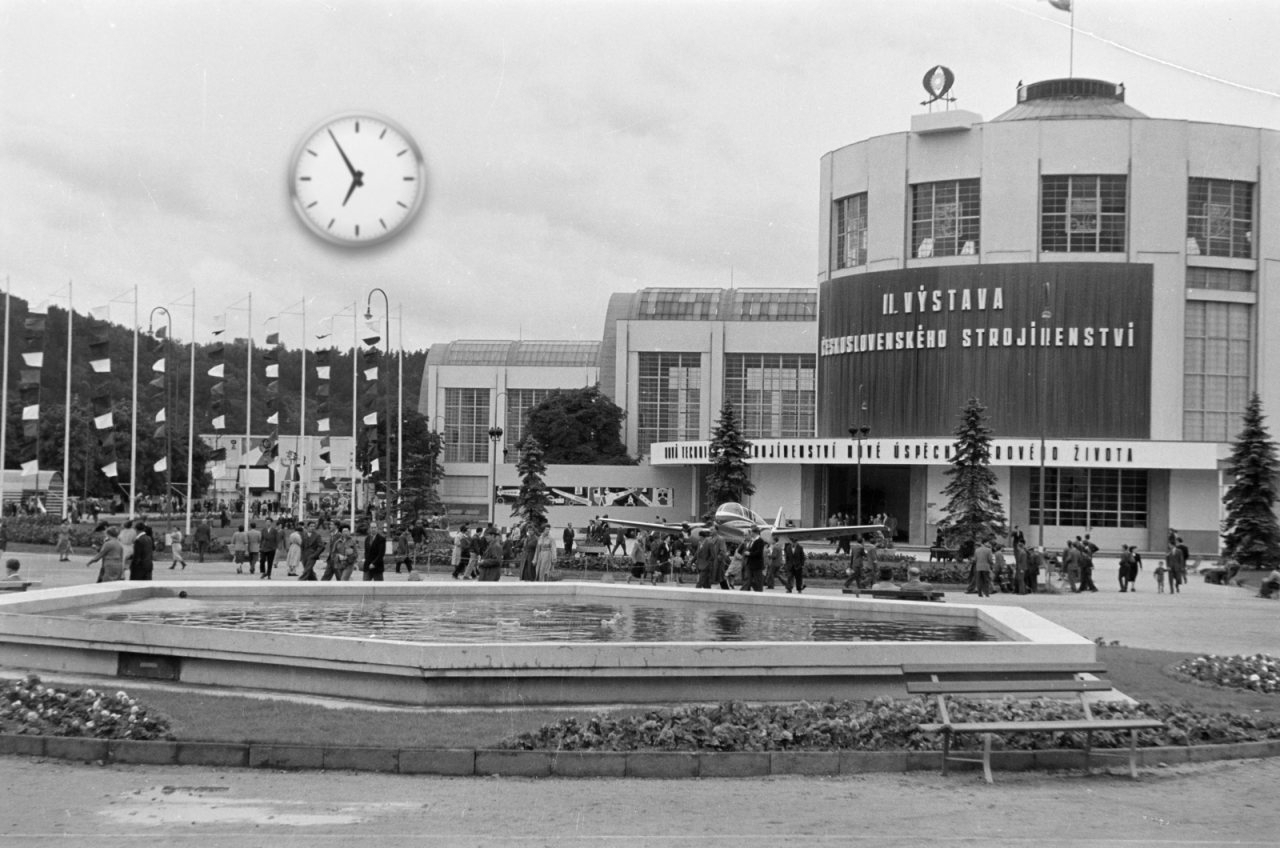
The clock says 6 h 55 min
